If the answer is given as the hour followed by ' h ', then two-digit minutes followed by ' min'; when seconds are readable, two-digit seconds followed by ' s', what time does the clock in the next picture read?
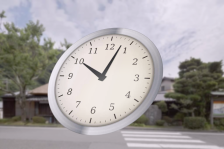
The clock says 10 h 03 min
